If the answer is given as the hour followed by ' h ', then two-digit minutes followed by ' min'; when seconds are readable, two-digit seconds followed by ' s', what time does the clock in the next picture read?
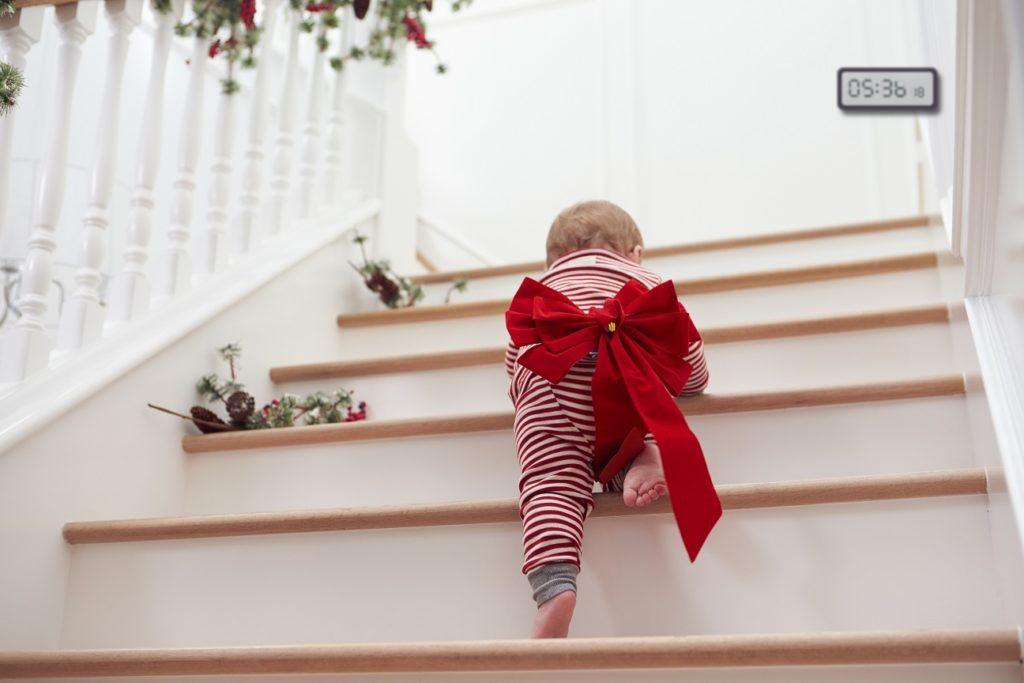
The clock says 5 h 36 min
